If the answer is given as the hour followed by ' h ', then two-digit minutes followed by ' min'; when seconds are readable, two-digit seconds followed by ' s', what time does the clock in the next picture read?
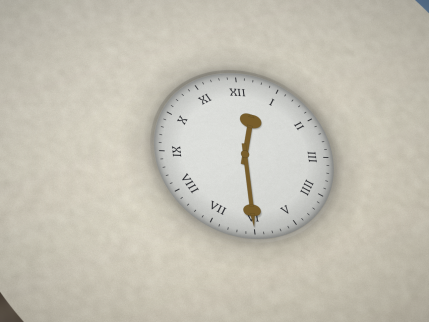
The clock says 12 h 30 min
